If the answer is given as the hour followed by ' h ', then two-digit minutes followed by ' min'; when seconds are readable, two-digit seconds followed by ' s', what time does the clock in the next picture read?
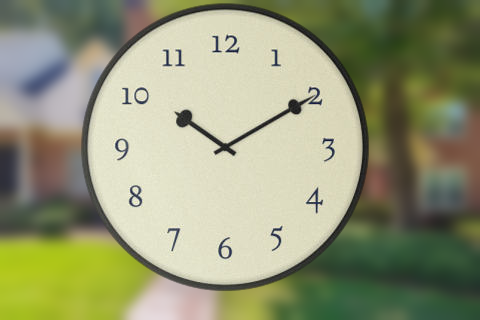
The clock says 10 h 10 min
